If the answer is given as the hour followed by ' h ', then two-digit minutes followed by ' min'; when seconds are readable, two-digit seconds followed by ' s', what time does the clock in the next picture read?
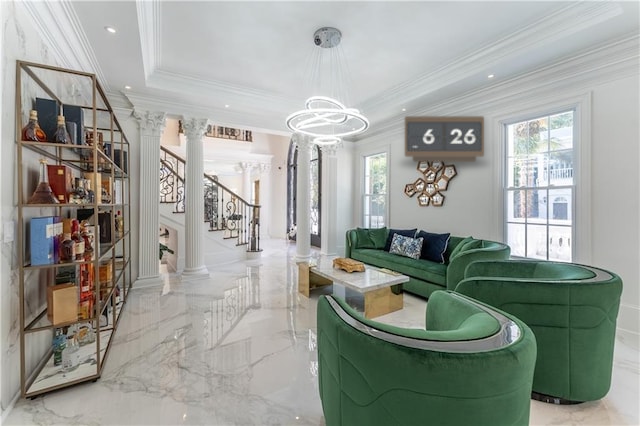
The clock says 6 h 26 min
